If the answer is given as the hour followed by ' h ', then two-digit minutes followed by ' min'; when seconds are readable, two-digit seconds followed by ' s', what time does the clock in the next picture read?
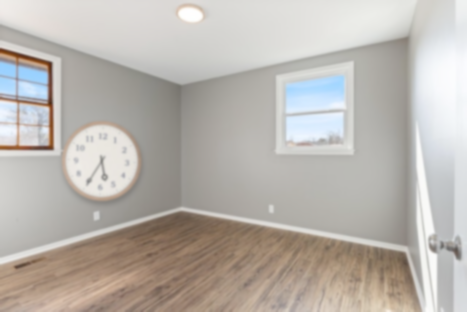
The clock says 5 h 35 min
